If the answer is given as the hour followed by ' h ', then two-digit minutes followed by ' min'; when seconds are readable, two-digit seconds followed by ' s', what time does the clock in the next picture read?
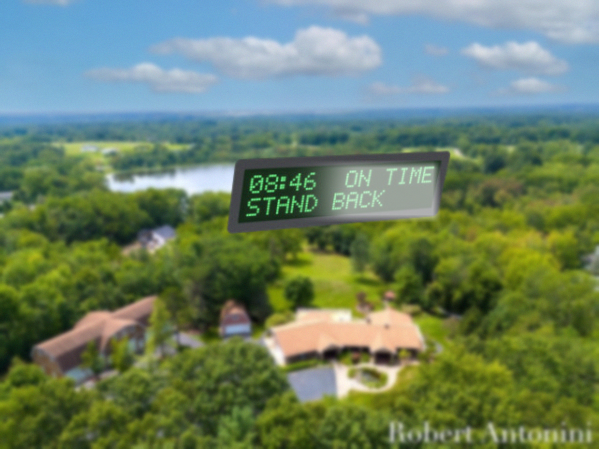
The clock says 8 h 46 min
